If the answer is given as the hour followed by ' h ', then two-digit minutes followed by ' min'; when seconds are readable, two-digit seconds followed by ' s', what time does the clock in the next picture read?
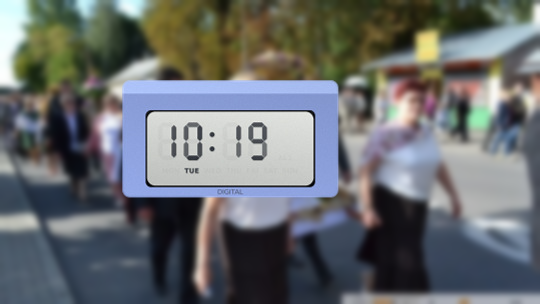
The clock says 10 h 19 min
